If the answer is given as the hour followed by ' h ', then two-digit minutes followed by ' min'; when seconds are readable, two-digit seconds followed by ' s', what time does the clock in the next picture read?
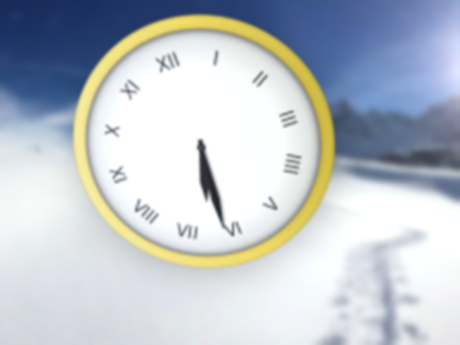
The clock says 6 h 31 min
